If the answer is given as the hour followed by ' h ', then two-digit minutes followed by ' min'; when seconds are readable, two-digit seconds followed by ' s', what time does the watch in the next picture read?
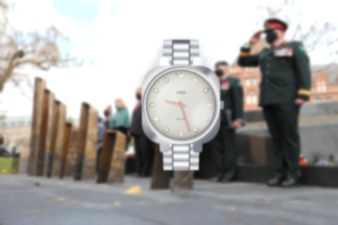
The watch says 9 h 27 min
